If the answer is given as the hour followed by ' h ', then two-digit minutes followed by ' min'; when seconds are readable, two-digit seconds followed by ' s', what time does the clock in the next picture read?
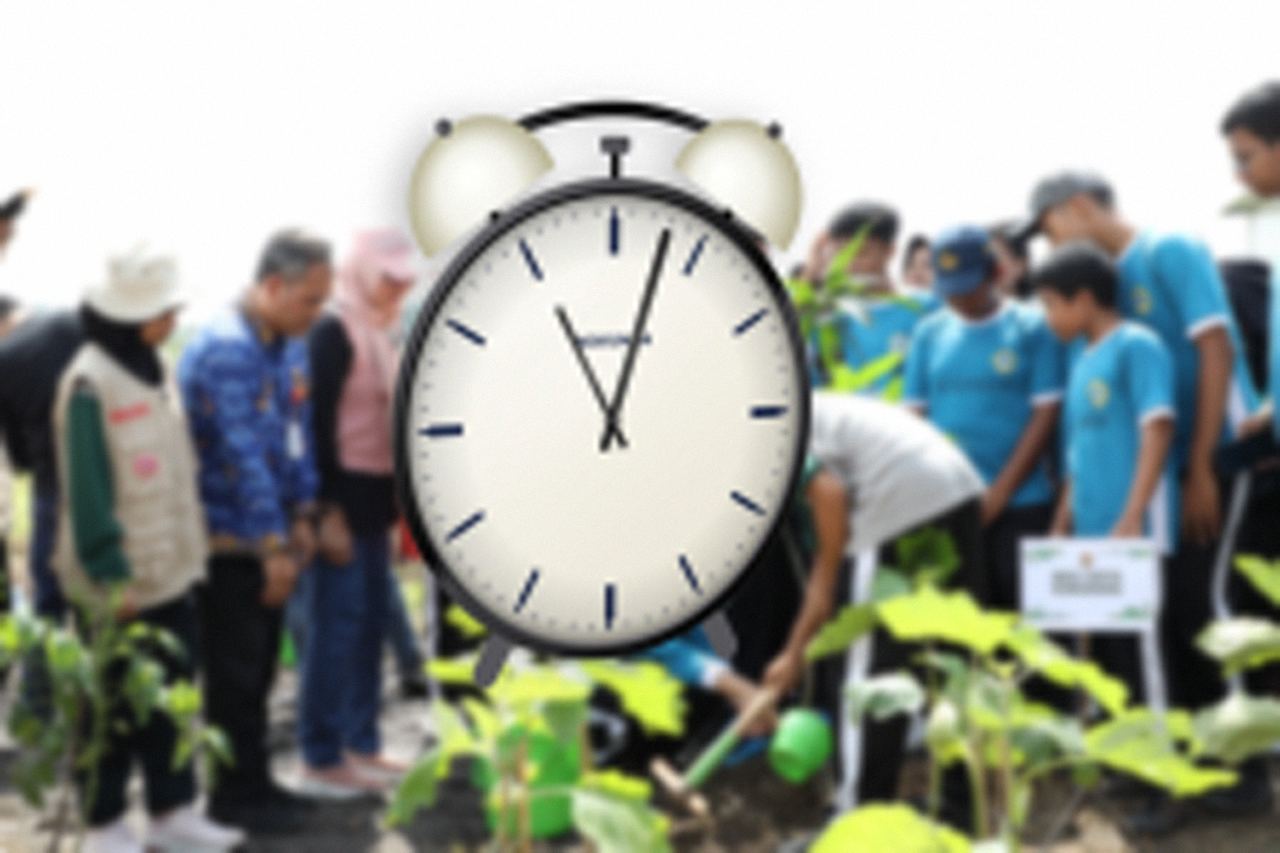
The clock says 11 h 03 min
